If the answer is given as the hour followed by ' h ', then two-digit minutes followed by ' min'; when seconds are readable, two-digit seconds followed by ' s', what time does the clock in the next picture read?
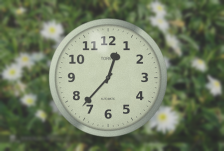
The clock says 12 h 37 min
